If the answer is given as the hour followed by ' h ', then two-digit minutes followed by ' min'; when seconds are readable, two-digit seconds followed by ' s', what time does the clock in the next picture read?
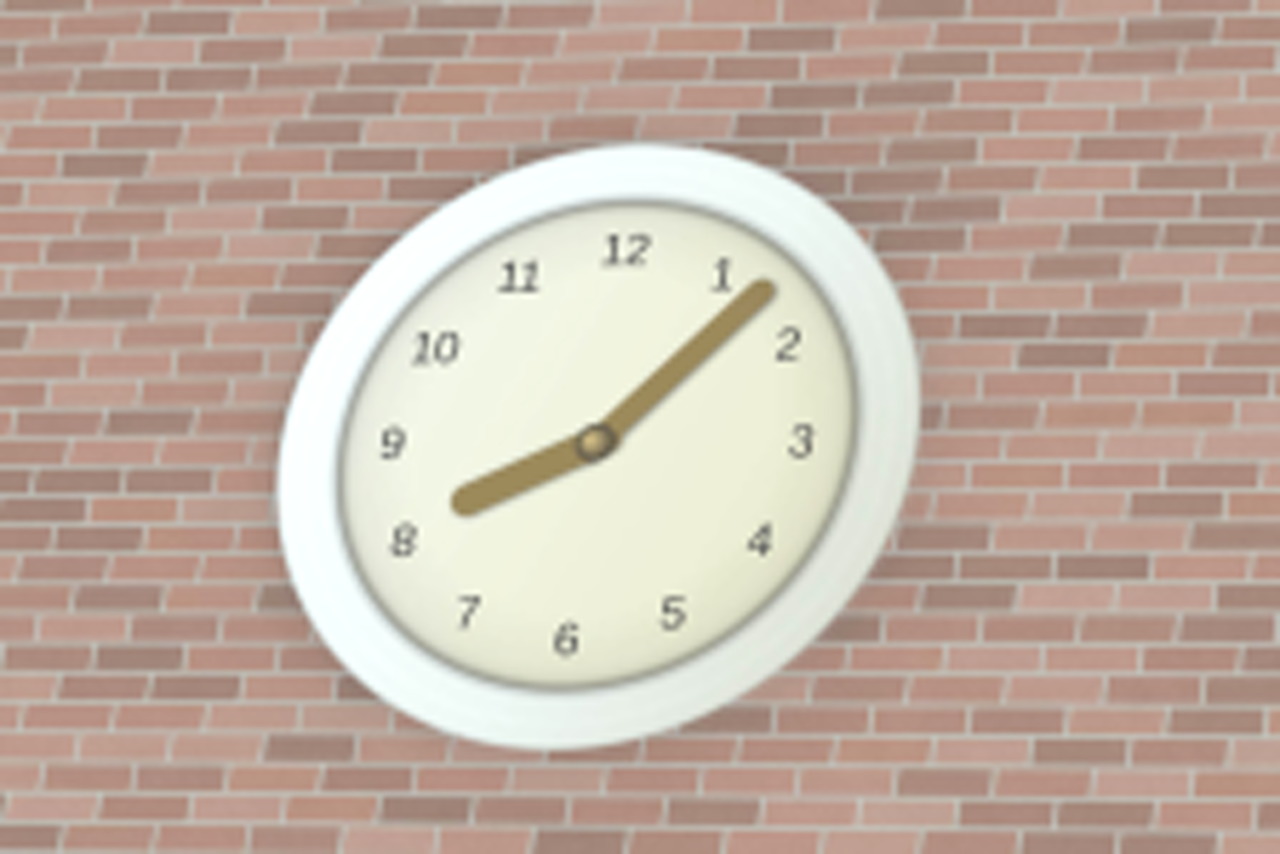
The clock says 8 h 07 min
